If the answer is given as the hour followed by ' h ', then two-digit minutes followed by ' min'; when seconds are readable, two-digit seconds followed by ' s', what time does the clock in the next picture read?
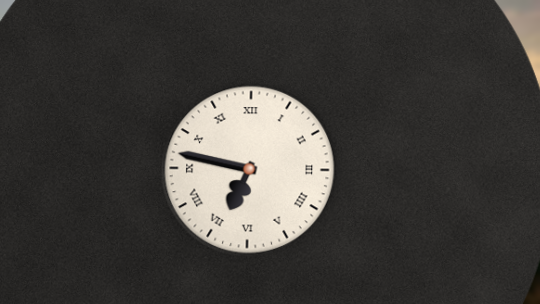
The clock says 6 h 47 min
